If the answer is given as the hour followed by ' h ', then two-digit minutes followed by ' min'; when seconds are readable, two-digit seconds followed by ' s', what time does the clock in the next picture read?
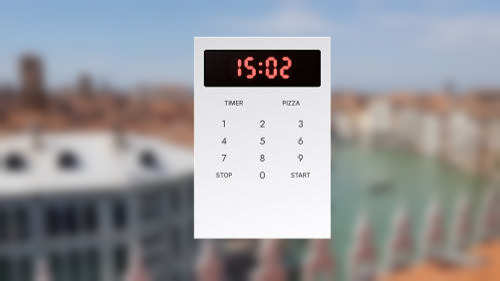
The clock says 15 h 02 min
